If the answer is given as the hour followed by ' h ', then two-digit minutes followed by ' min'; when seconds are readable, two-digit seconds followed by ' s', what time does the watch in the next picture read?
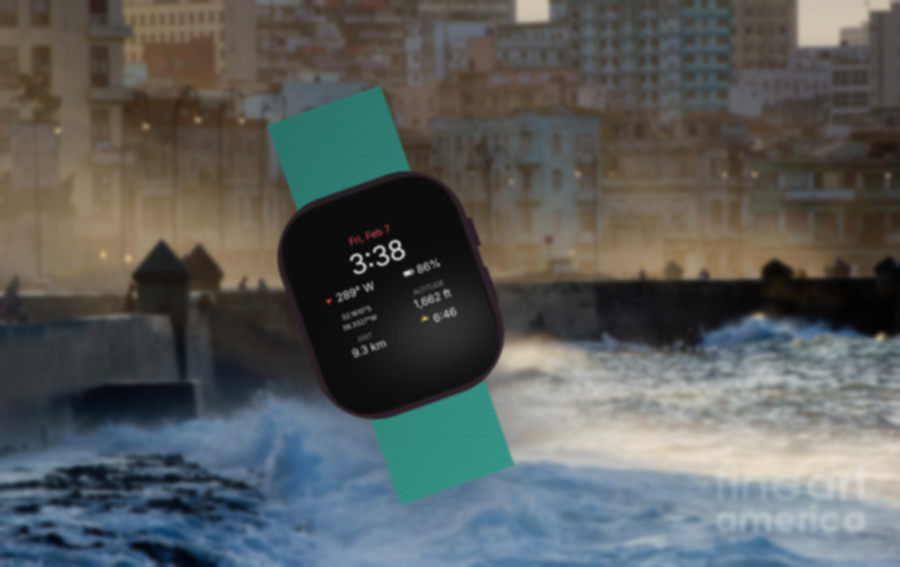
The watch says 3 h 38 min
